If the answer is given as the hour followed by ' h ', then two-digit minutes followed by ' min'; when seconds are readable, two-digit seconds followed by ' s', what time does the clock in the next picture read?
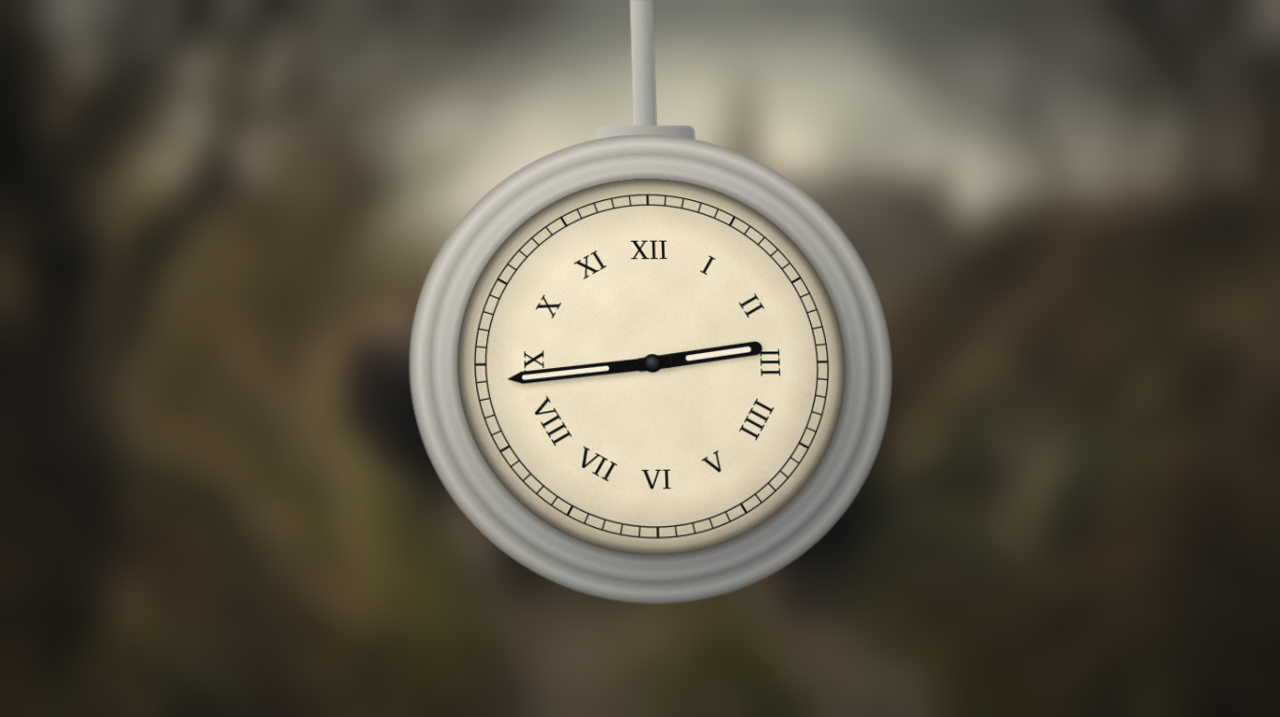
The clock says 2 h 44 min
